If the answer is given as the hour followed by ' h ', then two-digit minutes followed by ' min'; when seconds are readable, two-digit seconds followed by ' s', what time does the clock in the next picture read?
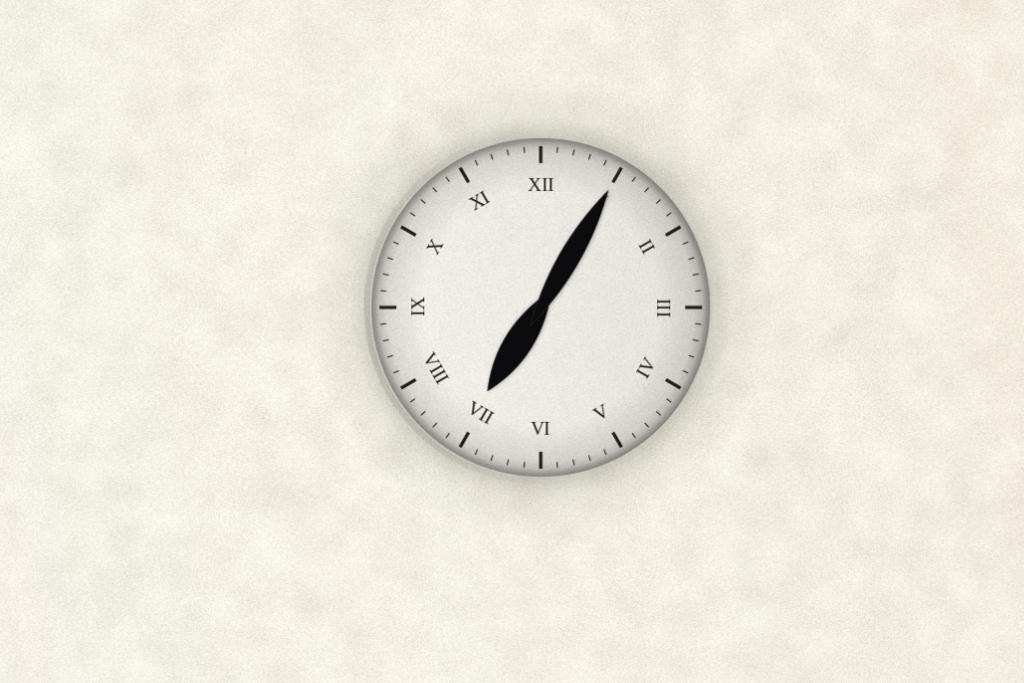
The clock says 7 h 05 min
